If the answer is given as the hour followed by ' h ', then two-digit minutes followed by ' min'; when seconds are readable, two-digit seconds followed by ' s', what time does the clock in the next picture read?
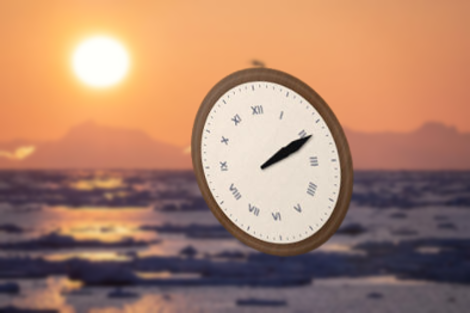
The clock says 2 h 11 min
